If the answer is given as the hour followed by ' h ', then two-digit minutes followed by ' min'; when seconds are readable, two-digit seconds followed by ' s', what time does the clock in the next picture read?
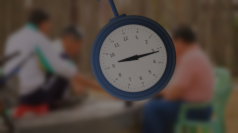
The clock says 9 h 16 min
